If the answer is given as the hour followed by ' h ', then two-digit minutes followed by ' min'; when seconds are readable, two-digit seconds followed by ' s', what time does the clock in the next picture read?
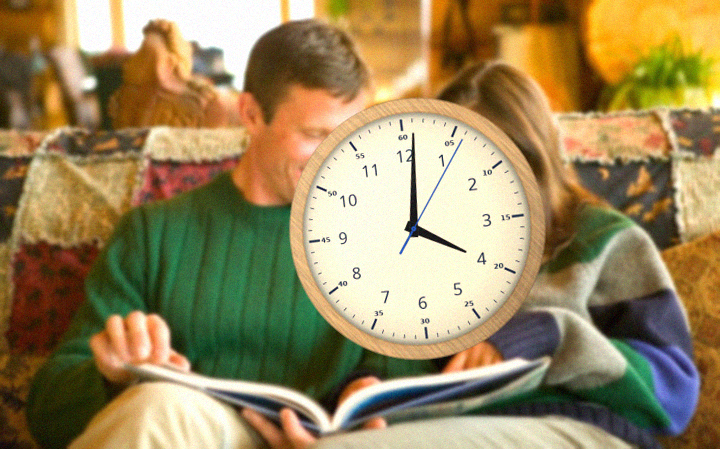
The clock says 4 h 01 min 06 s
